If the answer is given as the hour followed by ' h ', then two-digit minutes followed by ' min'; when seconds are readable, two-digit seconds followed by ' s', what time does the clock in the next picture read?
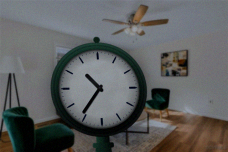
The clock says 10 h 36 min
